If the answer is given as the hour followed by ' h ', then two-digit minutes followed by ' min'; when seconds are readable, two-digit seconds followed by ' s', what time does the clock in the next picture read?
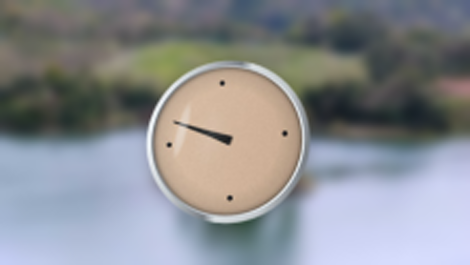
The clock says 9 h 49 min
